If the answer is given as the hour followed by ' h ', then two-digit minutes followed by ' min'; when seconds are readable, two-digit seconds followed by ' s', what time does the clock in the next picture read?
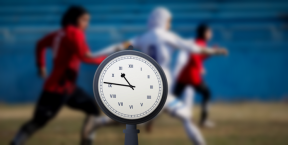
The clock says 10 h 46 min
